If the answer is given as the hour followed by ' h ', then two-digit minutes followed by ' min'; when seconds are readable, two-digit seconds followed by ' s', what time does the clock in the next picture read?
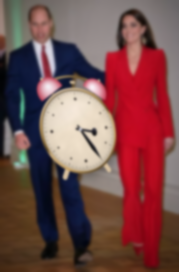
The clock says 3 h 25 min
